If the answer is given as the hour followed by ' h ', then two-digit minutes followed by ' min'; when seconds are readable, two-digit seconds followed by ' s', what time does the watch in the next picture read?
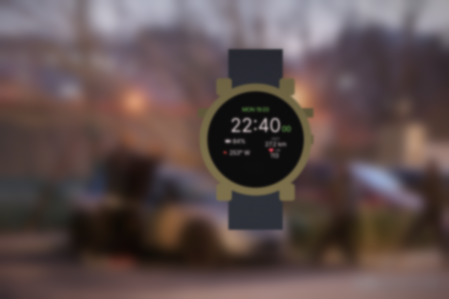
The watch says 22 h 40 min
